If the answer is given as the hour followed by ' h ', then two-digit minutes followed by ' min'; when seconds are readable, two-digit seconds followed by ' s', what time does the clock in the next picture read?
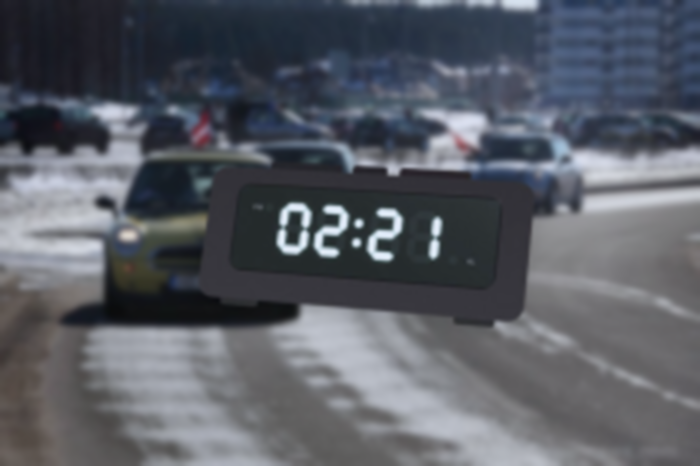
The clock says 2 h 21 min
